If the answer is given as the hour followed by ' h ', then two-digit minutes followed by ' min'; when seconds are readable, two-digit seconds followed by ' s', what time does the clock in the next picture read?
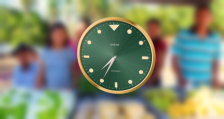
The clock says 7 h 35 min
